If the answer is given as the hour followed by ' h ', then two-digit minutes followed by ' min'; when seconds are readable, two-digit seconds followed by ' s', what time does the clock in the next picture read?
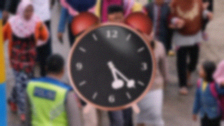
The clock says 5 h 22 min
